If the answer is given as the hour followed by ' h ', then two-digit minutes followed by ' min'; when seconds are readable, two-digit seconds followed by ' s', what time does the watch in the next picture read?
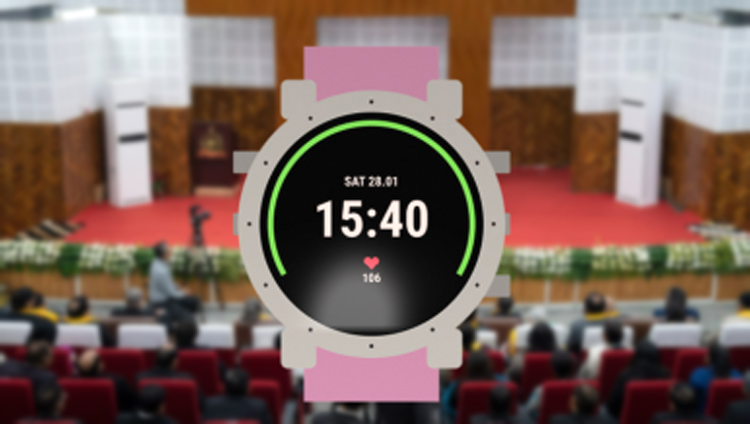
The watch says 15 h 40 min
